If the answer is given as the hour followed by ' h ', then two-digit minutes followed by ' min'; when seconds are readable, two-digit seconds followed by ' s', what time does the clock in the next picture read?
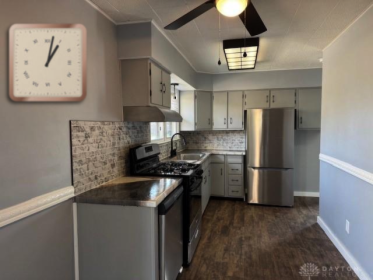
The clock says 1 h 02 min
